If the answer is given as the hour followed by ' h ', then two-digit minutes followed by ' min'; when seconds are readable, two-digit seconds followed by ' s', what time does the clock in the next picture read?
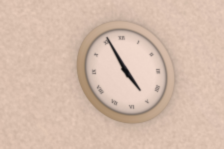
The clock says 4 h 56 min
